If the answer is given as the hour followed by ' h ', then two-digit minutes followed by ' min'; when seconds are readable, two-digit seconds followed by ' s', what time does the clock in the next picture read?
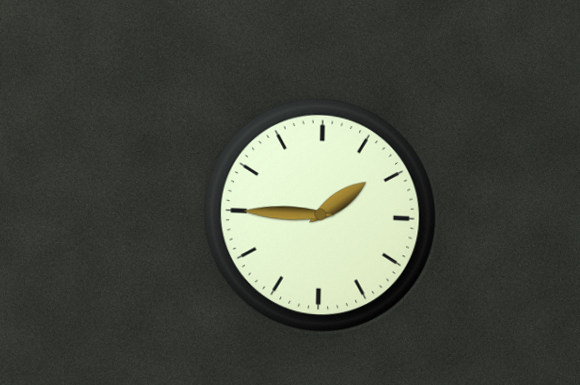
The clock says 1 h 45 min
